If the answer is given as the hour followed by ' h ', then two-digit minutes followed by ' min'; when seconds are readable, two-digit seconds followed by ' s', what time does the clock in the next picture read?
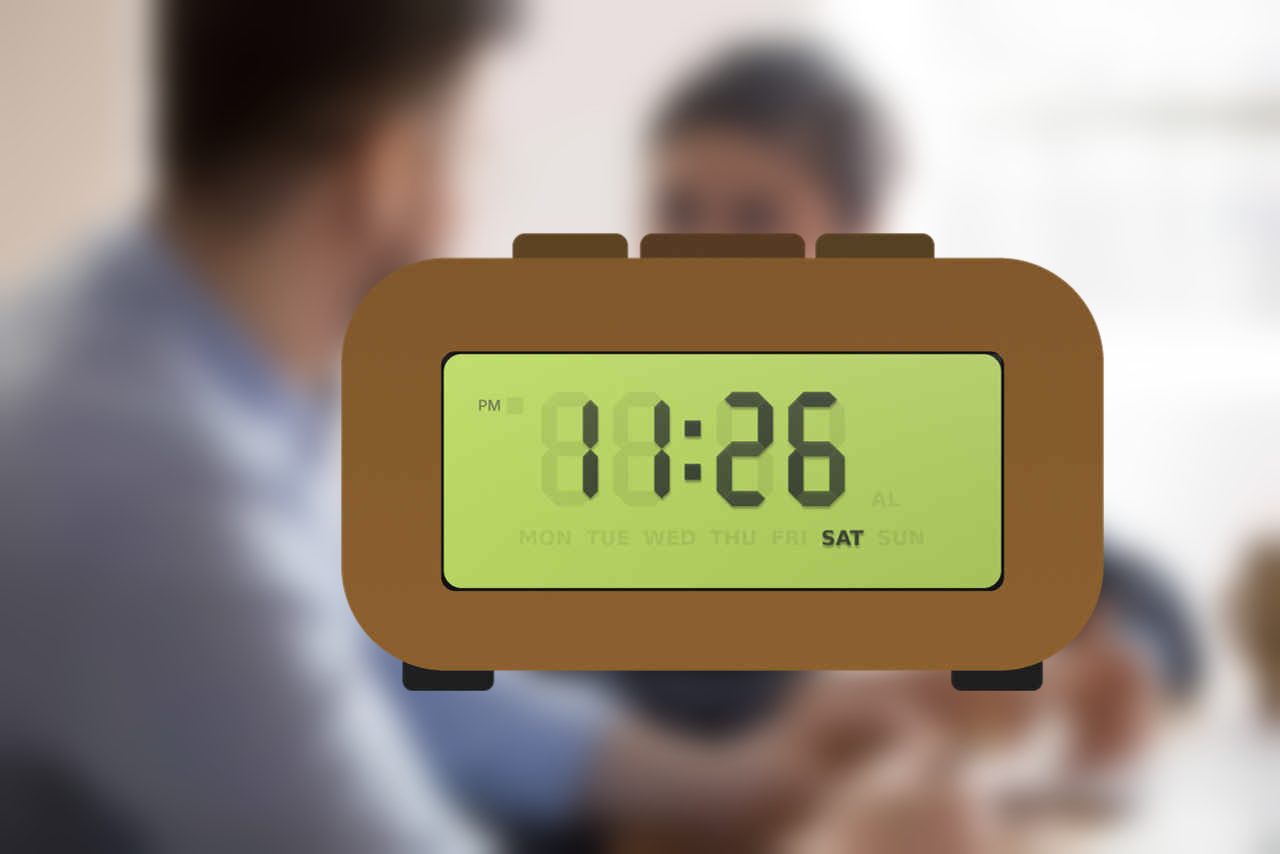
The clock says 11 h 26 min
